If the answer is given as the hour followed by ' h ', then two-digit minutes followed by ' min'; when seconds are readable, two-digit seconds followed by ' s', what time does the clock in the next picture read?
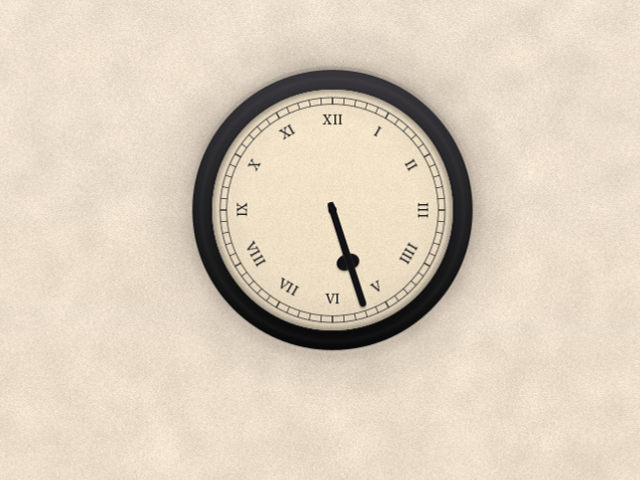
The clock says 5 h 27 min
